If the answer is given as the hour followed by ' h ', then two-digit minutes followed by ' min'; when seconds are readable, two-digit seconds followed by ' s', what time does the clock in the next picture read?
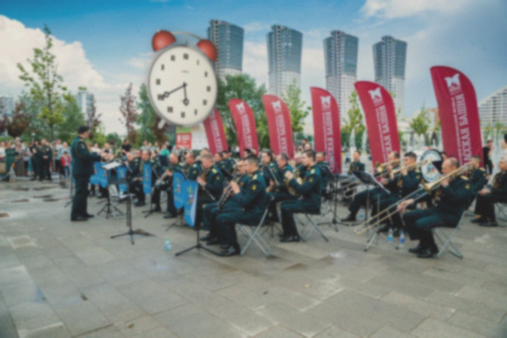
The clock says 5 h 40 min
